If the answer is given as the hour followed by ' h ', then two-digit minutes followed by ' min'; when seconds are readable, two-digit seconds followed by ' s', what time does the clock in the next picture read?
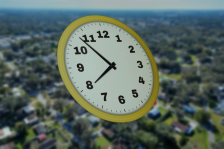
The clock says 7 h 53 min
